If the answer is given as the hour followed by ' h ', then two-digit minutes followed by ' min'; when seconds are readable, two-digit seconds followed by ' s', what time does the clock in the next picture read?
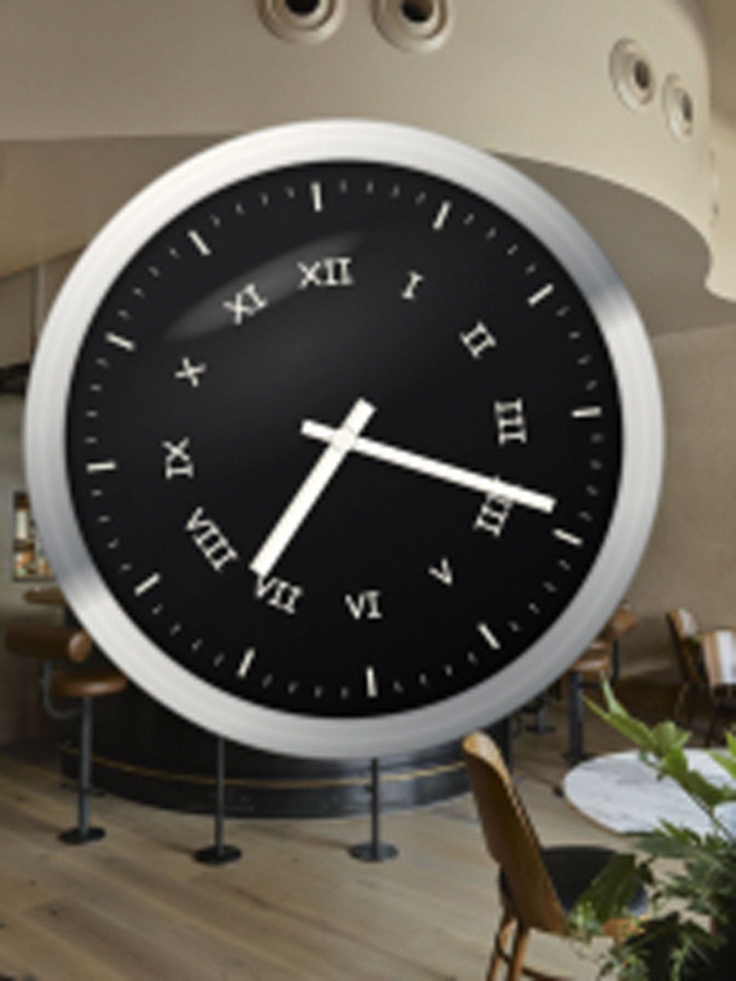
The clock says 7 h 19 min
